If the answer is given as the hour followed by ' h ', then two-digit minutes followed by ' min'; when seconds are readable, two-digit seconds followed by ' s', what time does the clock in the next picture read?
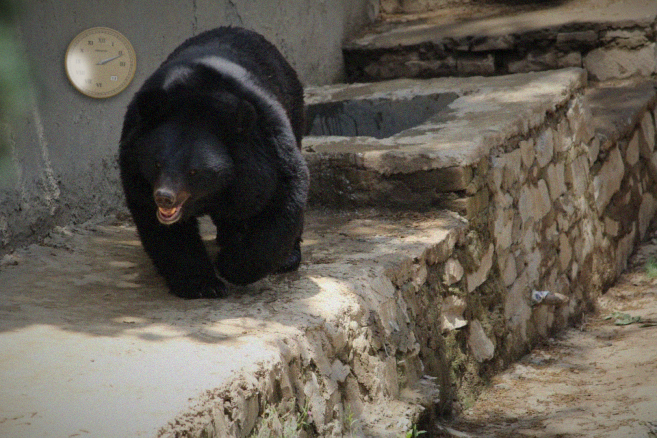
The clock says 2 h 11 min
